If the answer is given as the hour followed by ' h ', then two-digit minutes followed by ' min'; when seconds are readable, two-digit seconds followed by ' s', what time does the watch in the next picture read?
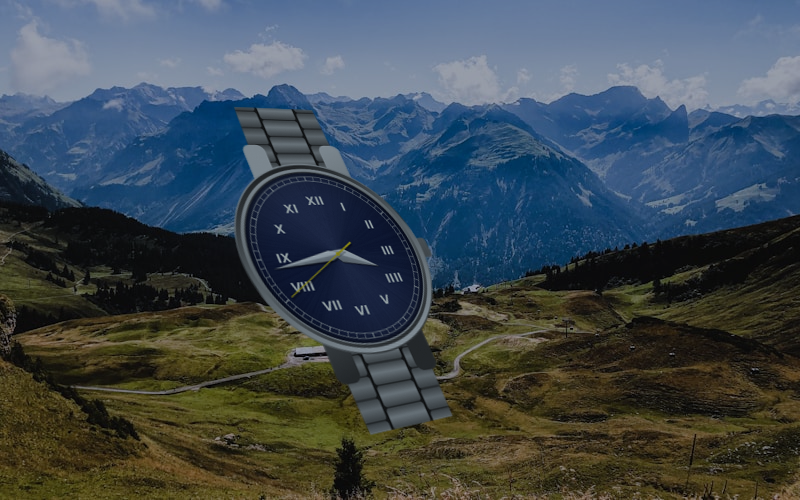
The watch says 3 h 43 min 40 s
